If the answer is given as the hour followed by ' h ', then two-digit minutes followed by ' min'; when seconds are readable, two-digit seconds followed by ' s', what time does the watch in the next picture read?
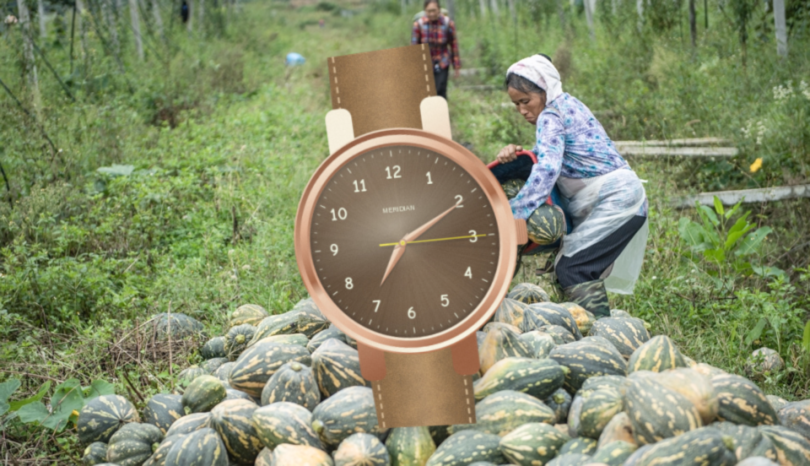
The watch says 7 h 10 min 15 s
